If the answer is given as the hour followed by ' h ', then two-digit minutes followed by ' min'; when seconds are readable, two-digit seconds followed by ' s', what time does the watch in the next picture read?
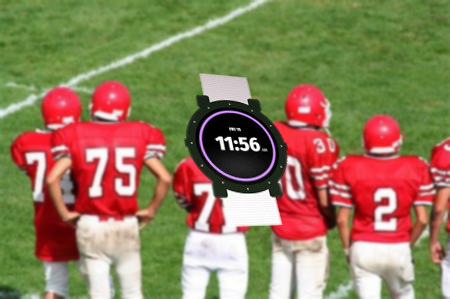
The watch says 11 h 56 min
